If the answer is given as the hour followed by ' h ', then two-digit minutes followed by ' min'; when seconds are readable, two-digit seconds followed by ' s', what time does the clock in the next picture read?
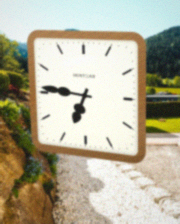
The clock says 6 h 46 min
